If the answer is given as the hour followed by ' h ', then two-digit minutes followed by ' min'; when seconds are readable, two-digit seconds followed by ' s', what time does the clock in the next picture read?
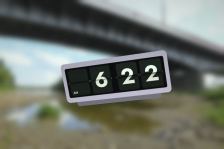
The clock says 6 h 22 min
